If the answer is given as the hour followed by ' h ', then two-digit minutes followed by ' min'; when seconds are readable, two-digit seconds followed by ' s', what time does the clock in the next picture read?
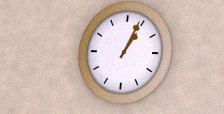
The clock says 1 h 04 min
